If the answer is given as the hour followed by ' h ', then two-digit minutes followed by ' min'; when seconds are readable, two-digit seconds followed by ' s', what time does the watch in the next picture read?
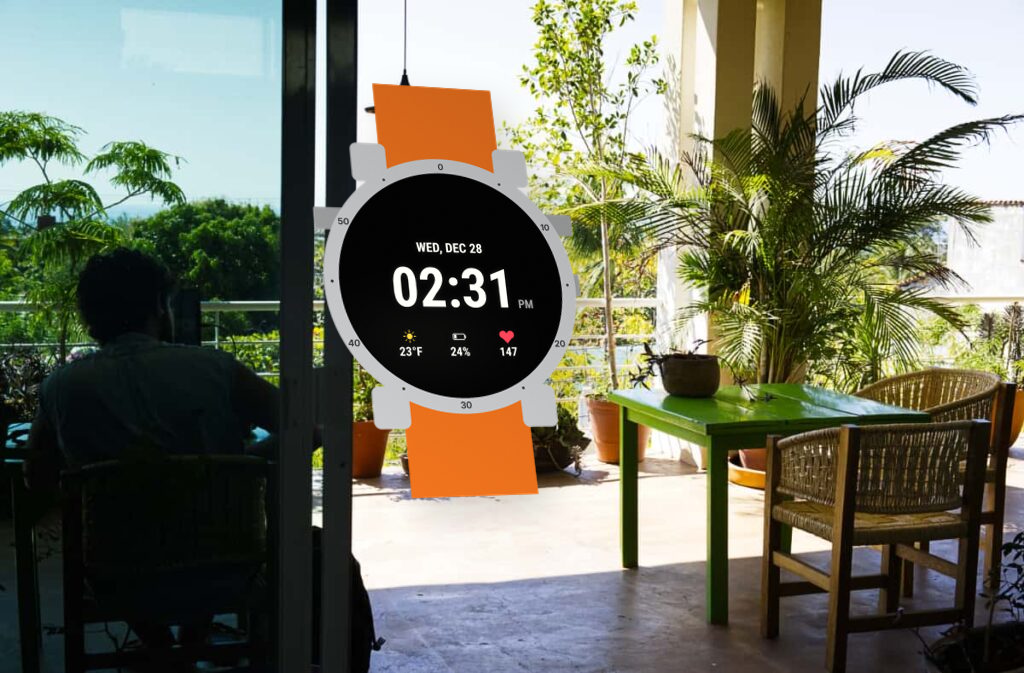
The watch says 2 h 31 min
